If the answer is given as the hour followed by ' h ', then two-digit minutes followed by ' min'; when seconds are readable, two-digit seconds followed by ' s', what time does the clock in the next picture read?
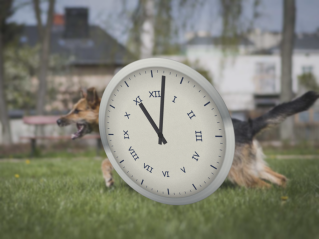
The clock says 11 h 02 min
